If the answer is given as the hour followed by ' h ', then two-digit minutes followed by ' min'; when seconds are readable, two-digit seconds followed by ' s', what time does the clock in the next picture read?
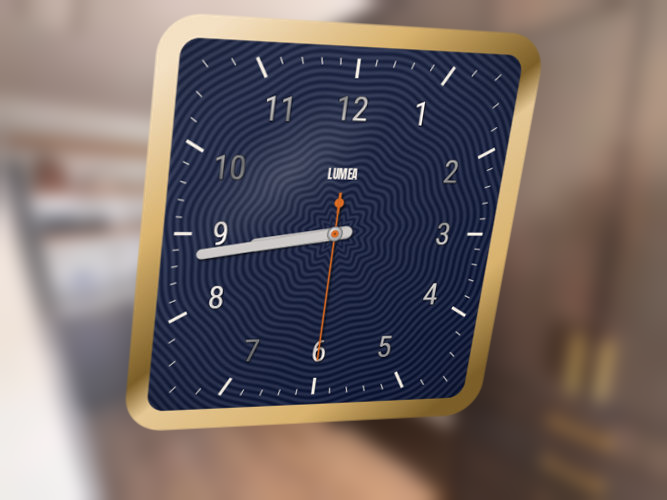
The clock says 8 h 43 min 30 s
